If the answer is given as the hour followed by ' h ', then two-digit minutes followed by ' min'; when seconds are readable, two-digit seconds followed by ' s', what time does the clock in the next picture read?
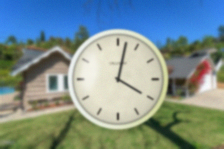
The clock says 4 h 02 min
